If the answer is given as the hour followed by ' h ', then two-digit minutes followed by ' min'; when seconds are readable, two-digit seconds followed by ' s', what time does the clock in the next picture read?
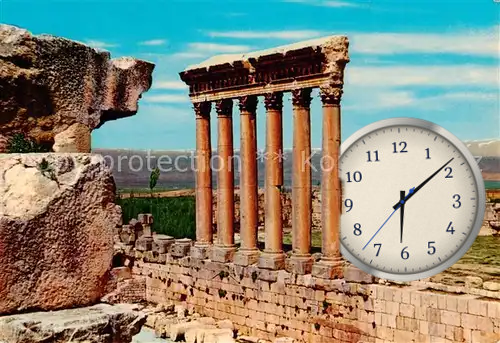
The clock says 6 h 08 min 37 s
